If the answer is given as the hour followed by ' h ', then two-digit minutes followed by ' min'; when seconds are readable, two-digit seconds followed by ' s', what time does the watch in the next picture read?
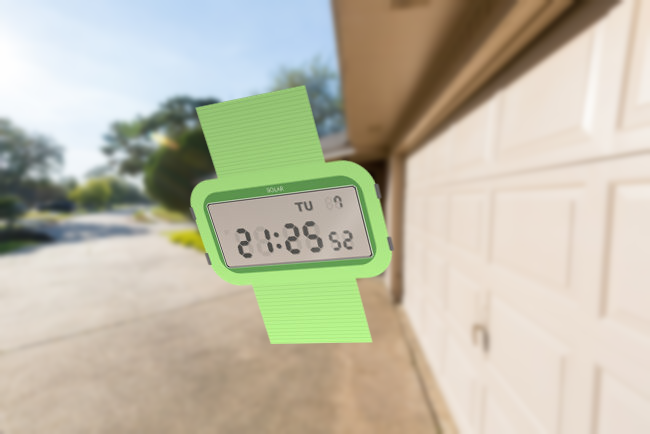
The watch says 21 h 25 min 52 s
